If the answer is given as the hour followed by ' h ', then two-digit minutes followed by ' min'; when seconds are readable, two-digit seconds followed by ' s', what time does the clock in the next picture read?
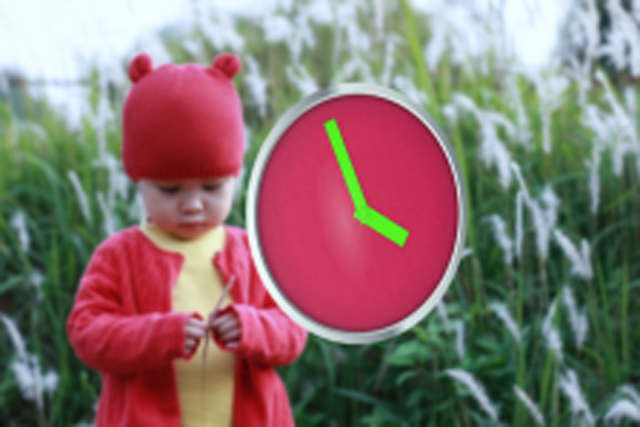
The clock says 3 h 56 min
